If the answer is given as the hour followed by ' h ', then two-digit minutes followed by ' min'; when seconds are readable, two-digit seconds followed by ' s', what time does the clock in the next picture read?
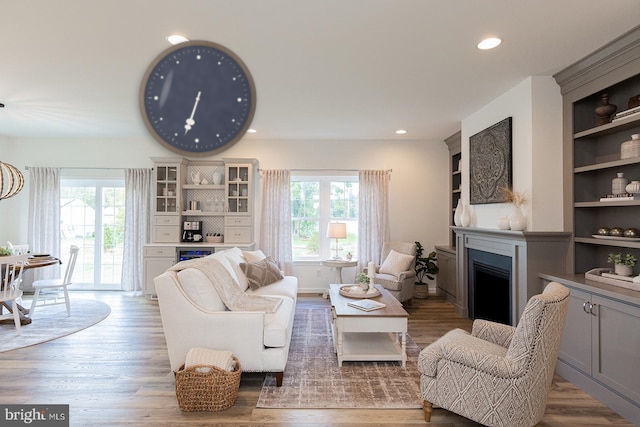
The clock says 6 h 33 min
